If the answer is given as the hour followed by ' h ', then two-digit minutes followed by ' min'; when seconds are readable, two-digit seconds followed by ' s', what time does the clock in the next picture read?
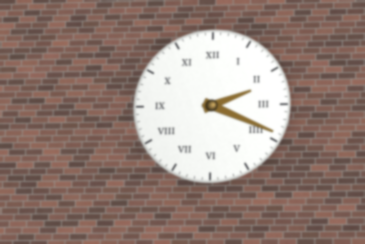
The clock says 2 h 19 min
